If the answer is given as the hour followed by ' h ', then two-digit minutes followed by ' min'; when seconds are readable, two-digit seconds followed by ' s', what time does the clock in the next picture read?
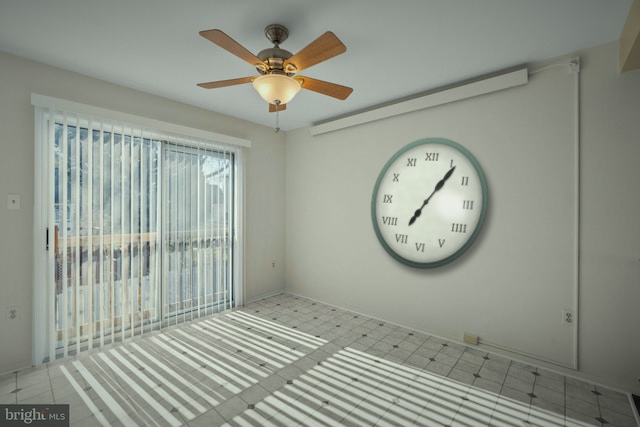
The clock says 7 h 06 min
